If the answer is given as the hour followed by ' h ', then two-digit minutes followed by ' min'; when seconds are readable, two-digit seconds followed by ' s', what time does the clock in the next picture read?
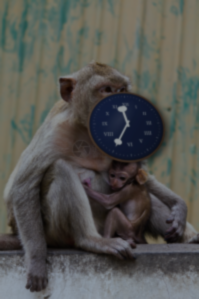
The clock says 11 h 35 min
